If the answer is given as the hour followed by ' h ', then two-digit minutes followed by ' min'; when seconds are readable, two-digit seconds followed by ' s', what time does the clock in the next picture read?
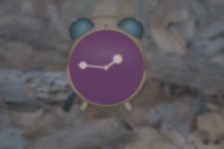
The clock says 1 h 46 min
